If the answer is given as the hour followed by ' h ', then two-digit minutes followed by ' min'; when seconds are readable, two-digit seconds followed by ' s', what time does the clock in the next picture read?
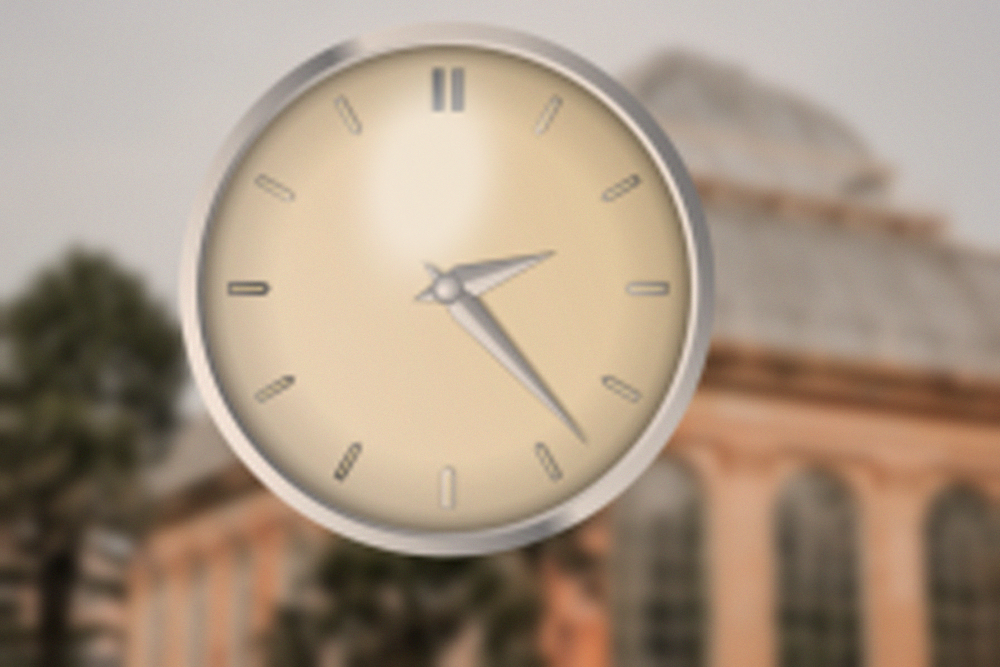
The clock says 2 h 23 min
